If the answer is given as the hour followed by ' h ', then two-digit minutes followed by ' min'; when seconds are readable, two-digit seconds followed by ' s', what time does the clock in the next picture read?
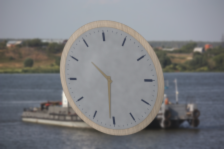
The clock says 10 h 31 min
